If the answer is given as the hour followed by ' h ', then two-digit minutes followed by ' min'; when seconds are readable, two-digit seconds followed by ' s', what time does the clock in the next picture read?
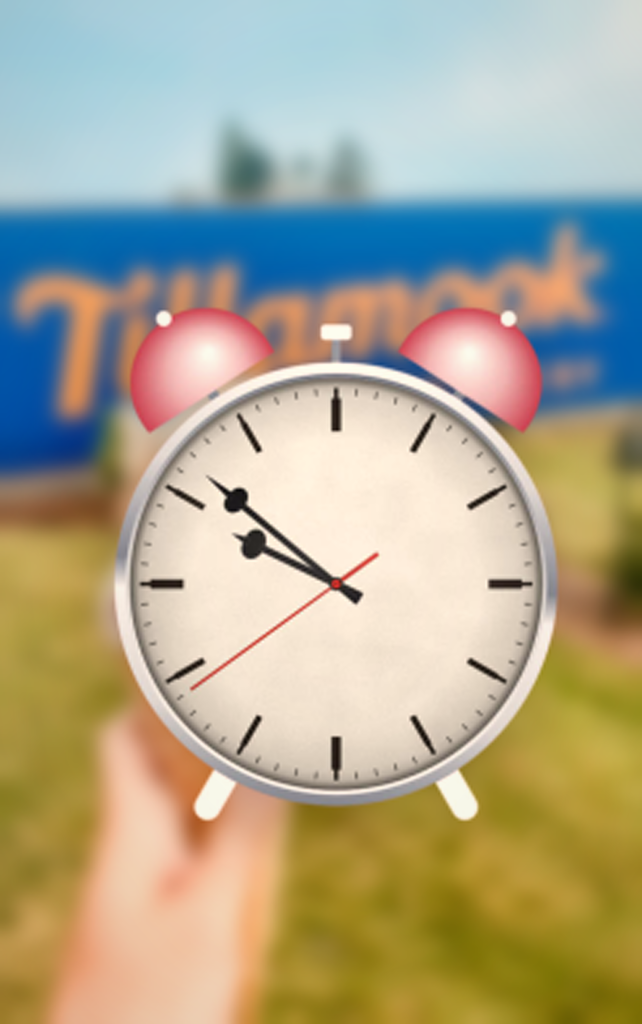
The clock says 9 h 51 min 39 s
